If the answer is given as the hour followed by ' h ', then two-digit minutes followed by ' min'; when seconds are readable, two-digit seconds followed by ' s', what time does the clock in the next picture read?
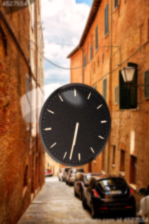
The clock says 6 h 33 min
